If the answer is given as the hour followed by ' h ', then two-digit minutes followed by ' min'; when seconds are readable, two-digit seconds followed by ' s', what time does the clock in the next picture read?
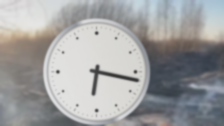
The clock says 6 h 17 min
